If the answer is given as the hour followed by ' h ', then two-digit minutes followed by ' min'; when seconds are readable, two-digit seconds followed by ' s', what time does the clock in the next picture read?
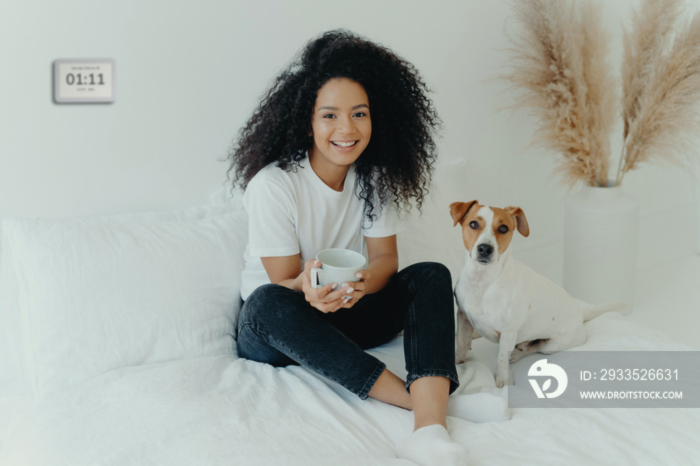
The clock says 1 h 11 min
